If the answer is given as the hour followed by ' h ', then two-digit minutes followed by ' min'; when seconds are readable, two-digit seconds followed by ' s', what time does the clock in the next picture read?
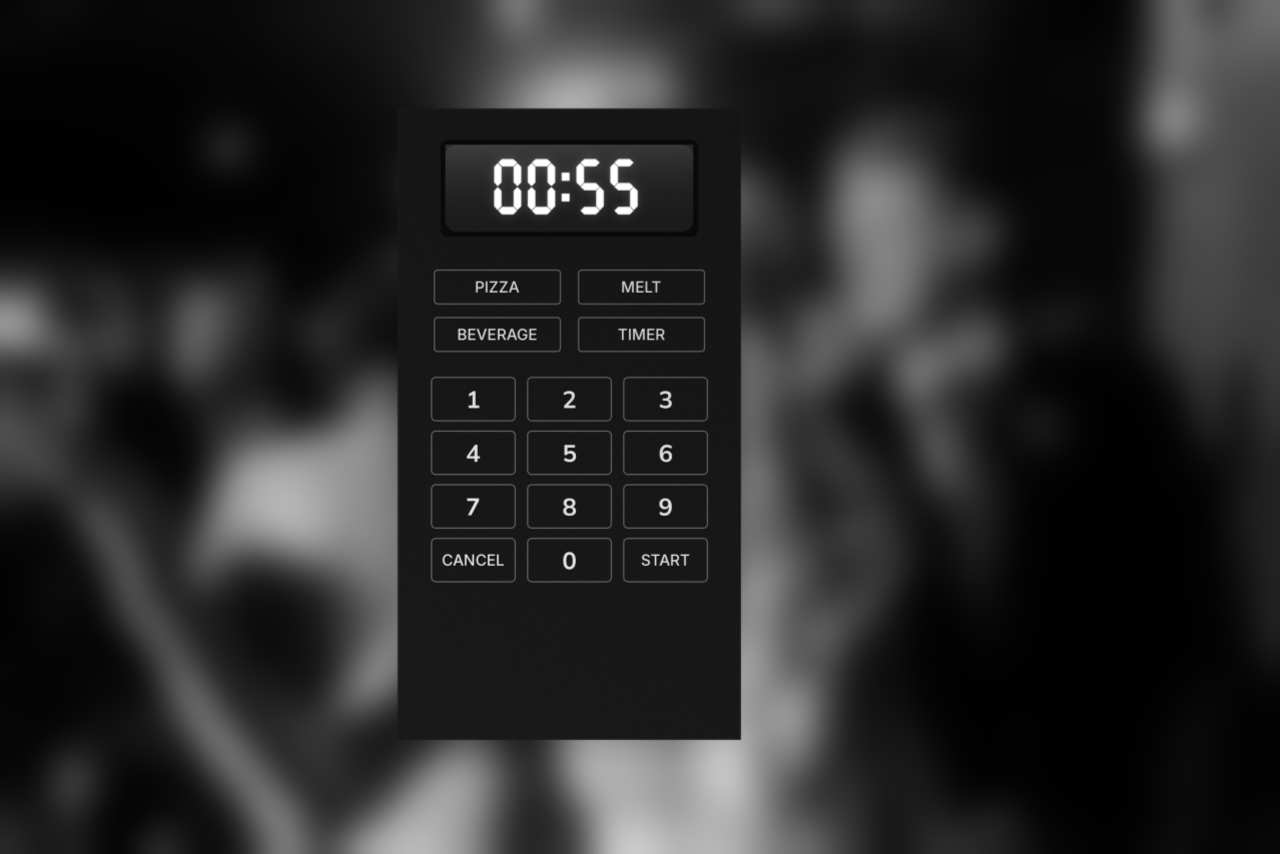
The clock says 0 h 55 min
